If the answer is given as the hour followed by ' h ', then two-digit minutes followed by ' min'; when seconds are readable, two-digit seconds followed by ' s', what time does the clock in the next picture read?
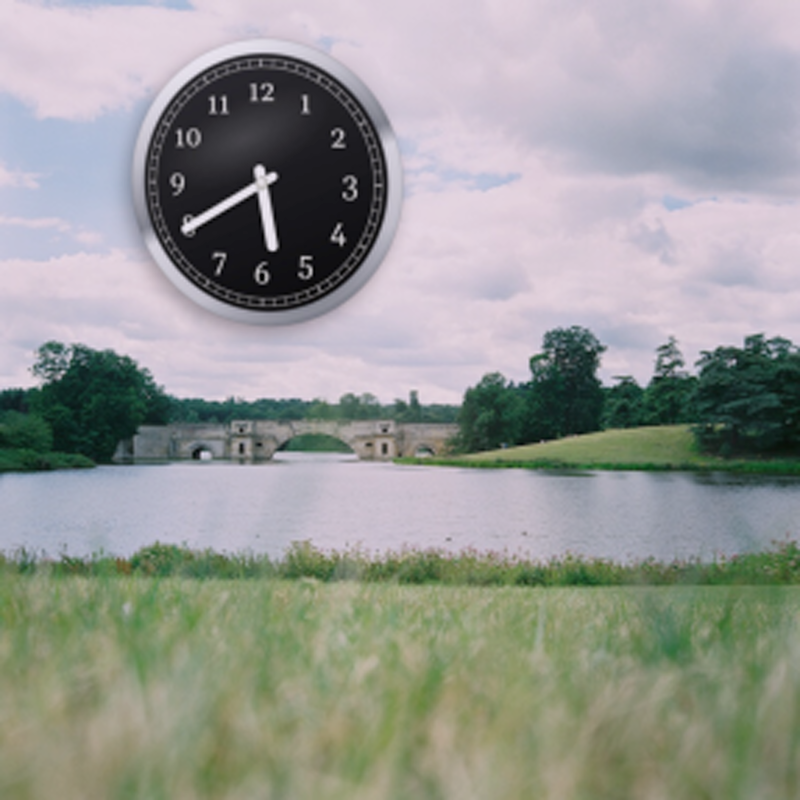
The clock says 5 h 40 min
